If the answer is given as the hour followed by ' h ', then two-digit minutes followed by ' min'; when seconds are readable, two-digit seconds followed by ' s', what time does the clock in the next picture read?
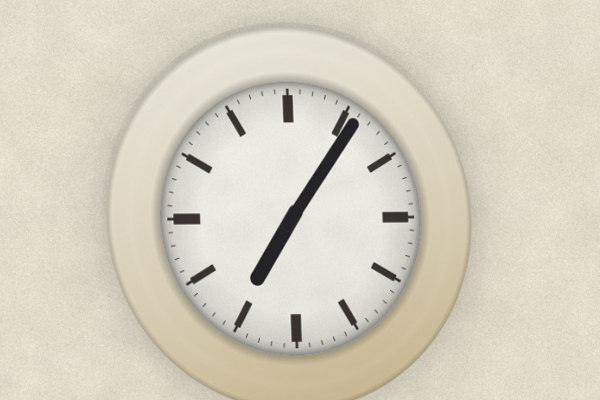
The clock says 7 h 06 min
